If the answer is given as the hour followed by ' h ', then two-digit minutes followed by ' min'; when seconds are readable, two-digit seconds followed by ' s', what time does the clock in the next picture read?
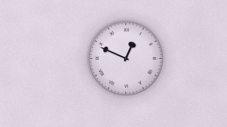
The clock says 12 h 49 min
